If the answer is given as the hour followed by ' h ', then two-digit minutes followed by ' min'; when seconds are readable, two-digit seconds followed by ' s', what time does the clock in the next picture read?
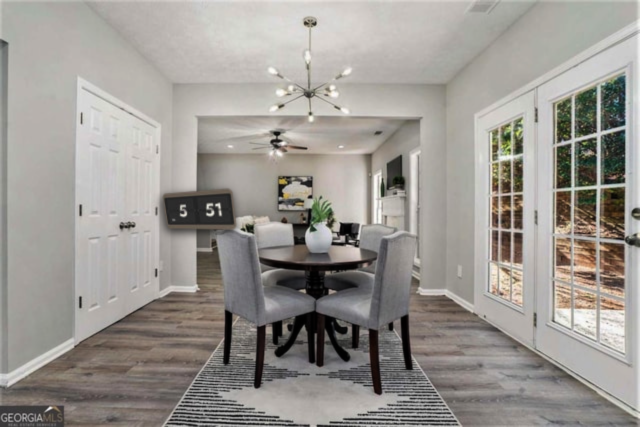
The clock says 5 h 51 min
